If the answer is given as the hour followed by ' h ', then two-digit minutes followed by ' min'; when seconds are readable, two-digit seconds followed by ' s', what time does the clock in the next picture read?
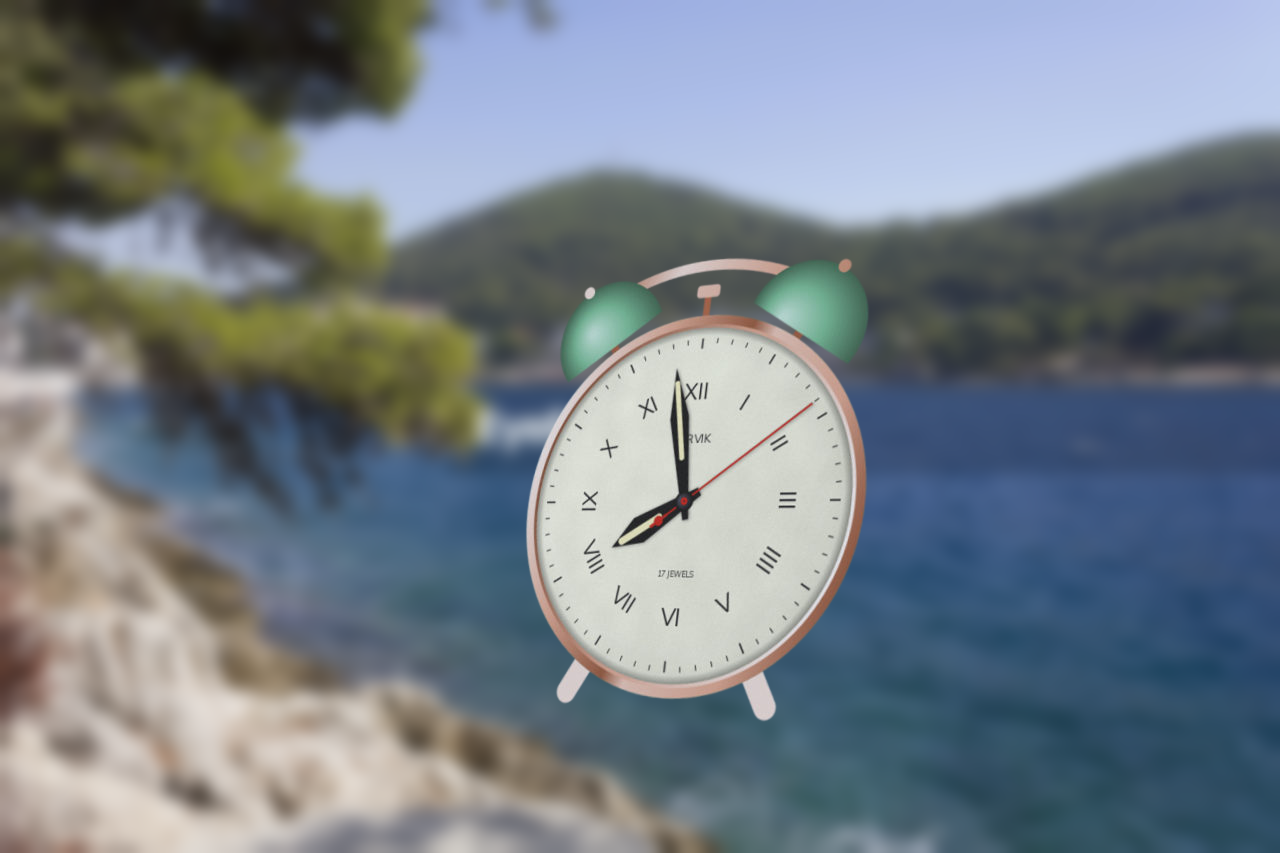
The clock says 7 h 58 min 09 s
